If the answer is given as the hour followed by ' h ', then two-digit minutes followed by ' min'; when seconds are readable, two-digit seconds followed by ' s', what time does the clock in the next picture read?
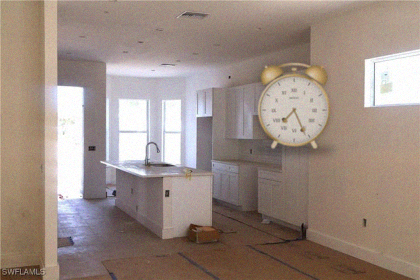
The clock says 7 h 26 min
